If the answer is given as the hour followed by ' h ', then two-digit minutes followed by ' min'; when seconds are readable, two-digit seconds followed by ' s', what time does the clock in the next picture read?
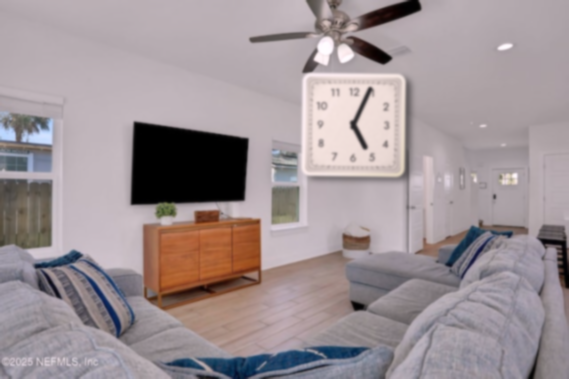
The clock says 5 h 04 min
